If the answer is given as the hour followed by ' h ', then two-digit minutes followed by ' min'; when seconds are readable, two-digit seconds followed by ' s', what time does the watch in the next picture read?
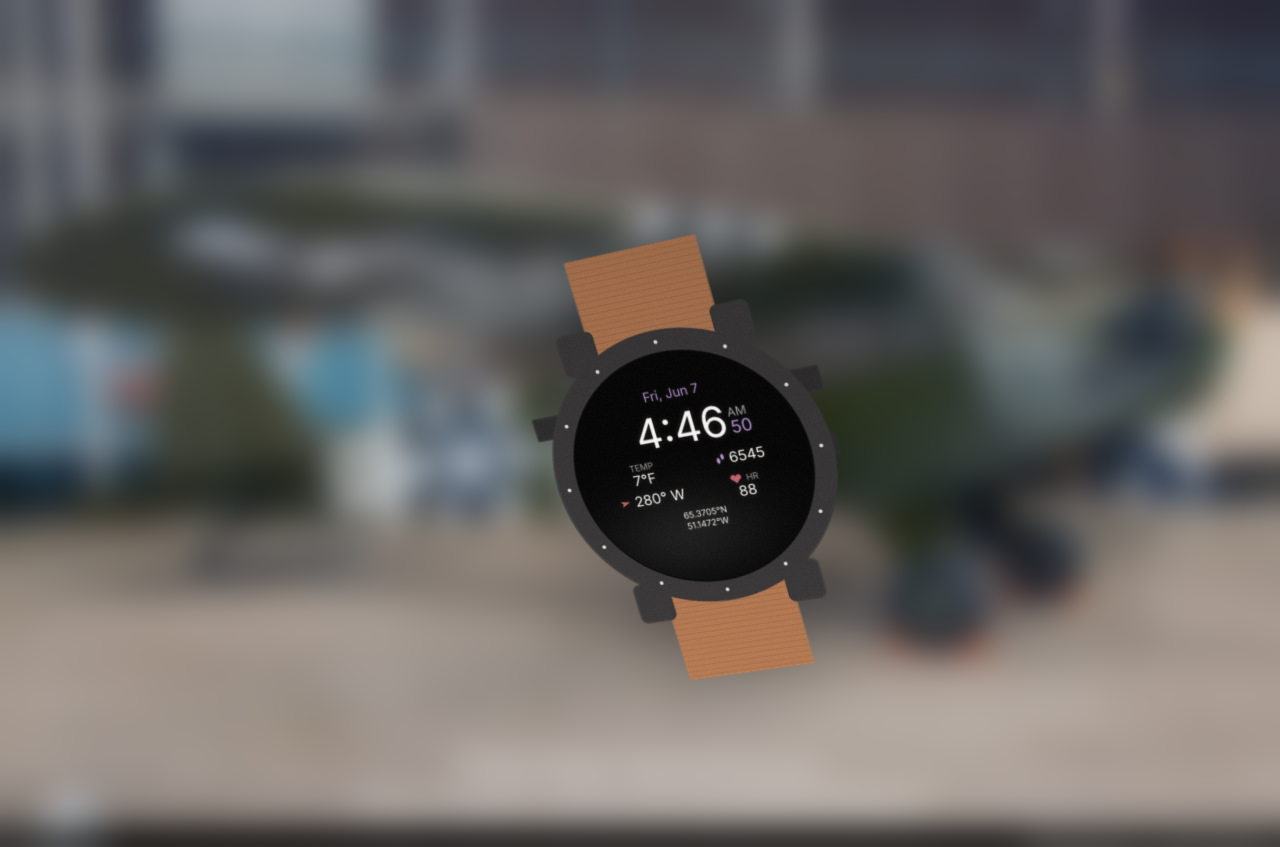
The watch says 4 h 46 min 50 s
